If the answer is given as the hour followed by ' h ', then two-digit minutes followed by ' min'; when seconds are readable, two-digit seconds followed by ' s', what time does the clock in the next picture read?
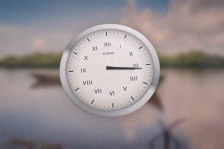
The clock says 3 h 16 min
